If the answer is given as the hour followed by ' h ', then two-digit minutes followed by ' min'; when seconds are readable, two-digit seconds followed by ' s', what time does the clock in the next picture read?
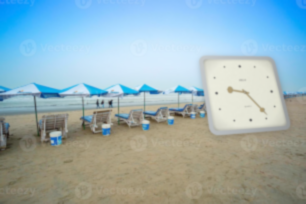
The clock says 9 h 24 min
